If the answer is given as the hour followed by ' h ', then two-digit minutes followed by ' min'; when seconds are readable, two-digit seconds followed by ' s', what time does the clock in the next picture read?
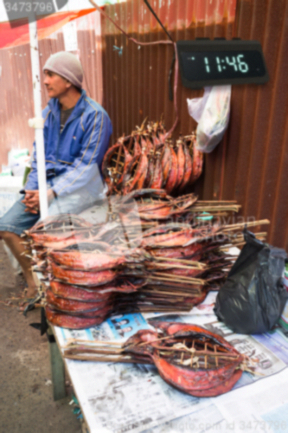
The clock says 11 h 46 min
